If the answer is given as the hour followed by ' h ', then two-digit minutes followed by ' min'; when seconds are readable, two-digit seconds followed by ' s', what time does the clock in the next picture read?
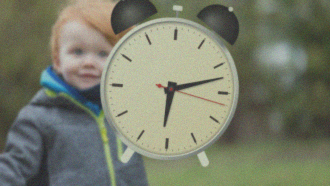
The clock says 6 h 12 min 17 s
